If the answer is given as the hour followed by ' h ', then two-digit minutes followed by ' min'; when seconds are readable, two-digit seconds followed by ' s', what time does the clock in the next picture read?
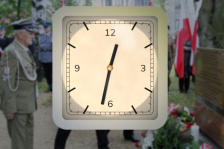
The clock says 12 h 32 min
